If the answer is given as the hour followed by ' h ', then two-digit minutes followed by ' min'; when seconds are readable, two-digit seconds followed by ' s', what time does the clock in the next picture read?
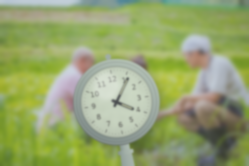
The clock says 4 h 06 min
